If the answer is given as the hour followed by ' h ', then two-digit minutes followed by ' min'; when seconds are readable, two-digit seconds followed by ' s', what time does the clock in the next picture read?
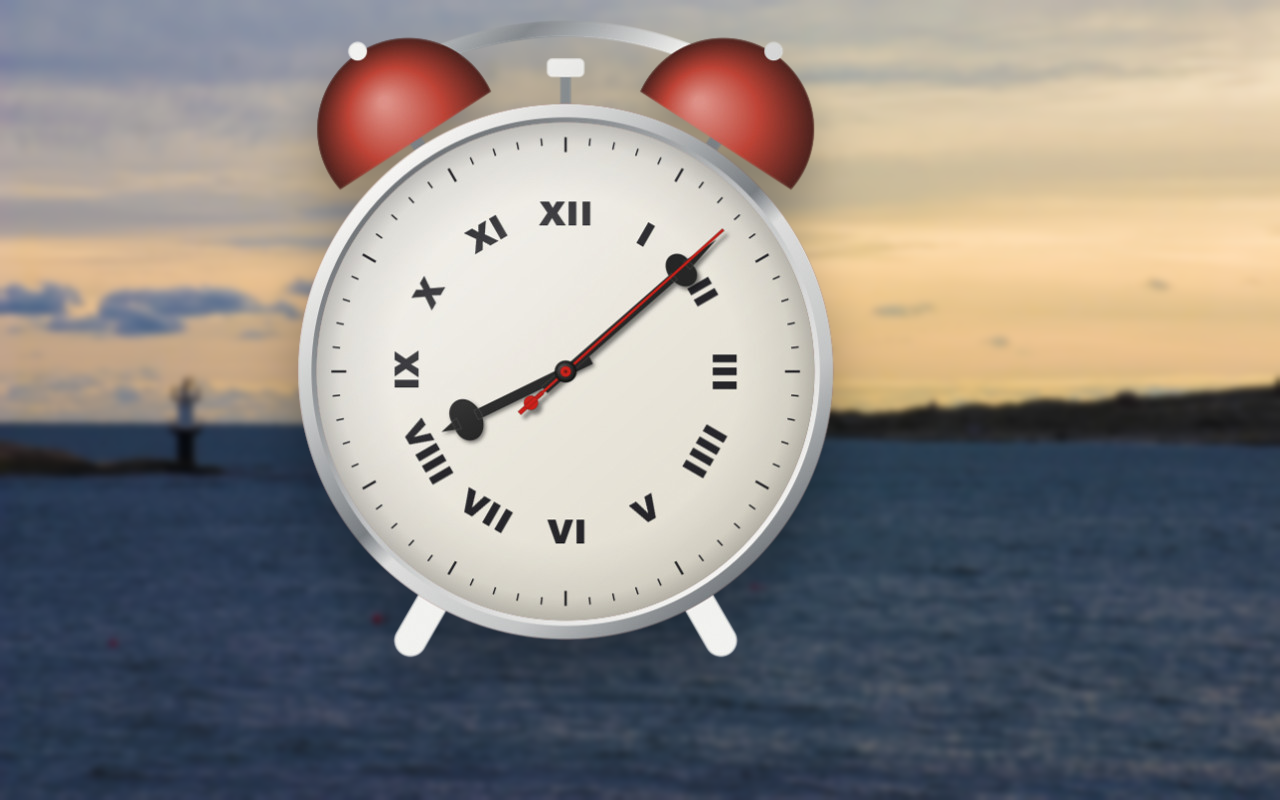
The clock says 8 h 08 min 08 s
